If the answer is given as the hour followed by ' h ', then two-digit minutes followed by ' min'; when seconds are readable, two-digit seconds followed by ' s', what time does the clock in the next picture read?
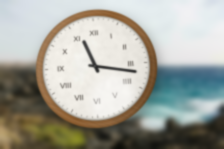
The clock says 11 h 17 min
